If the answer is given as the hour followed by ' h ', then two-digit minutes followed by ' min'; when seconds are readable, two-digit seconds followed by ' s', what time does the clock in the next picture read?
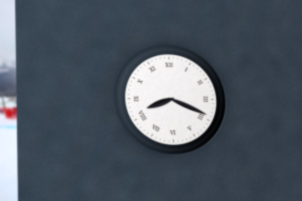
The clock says 8 h 19 min
